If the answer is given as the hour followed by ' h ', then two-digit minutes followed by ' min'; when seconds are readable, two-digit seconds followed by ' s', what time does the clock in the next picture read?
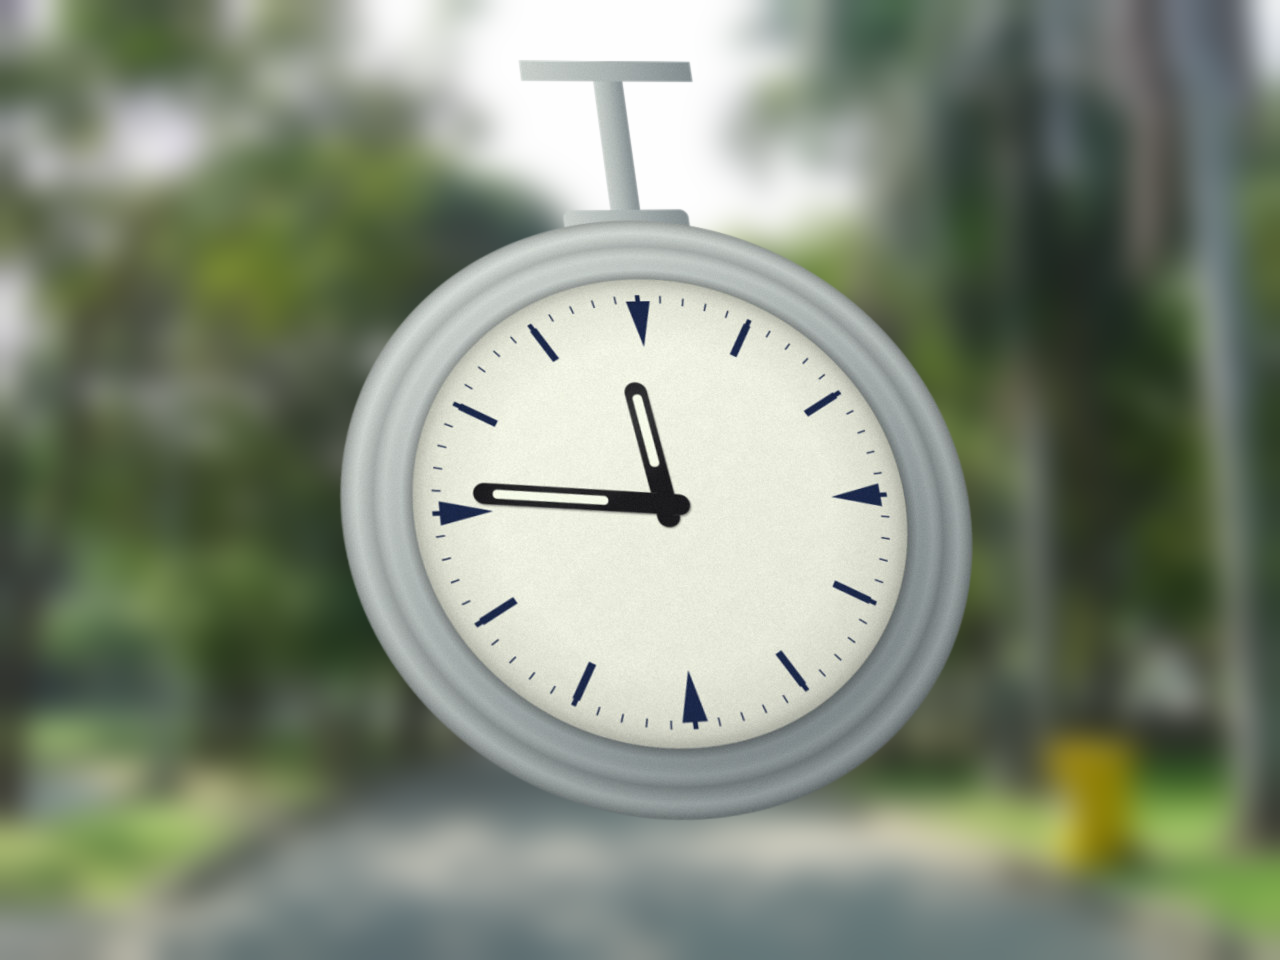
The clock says 11 h 46 min
